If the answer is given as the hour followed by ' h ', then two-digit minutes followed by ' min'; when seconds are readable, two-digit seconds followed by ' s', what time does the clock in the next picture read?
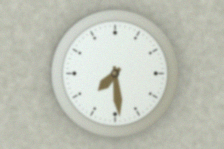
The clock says 7 h 29 min
